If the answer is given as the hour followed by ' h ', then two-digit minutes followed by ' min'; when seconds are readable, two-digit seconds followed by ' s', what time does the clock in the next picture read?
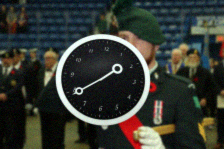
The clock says 1 h 39 min
